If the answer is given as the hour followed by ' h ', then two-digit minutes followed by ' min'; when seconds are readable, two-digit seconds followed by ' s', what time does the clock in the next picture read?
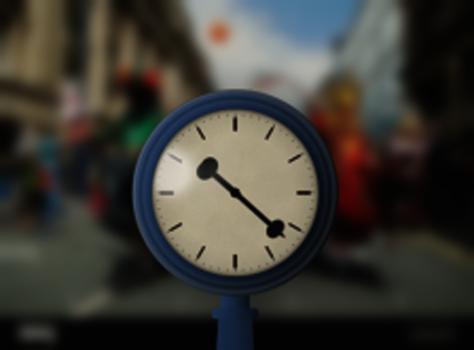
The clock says 10 h 22 min
